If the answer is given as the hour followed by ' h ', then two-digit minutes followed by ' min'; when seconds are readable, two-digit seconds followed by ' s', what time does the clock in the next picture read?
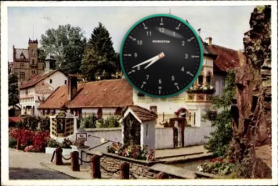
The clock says 7 h 41 min
